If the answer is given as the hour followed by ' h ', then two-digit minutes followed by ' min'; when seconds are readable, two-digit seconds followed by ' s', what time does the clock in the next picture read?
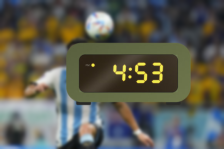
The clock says 4 h 53 min
